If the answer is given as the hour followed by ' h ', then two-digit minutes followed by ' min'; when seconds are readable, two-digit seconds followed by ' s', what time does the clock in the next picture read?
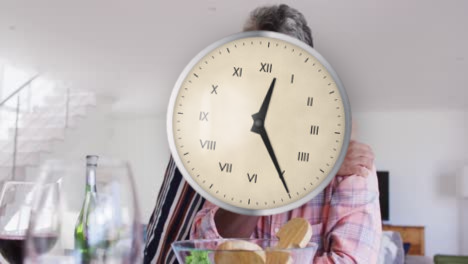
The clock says 12 h 25 min
